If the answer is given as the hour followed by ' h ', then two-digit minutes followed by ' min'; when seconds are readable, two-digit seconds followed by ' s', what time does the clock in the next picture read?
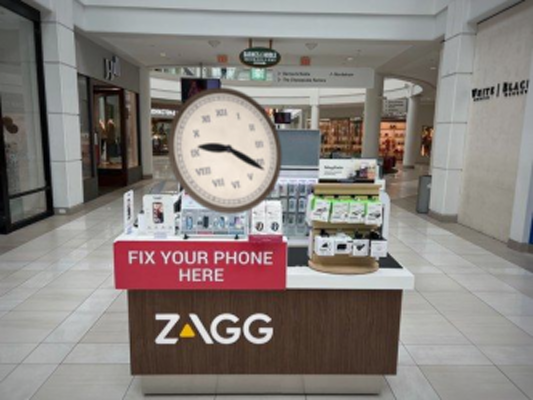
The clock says 9 h 21 min
